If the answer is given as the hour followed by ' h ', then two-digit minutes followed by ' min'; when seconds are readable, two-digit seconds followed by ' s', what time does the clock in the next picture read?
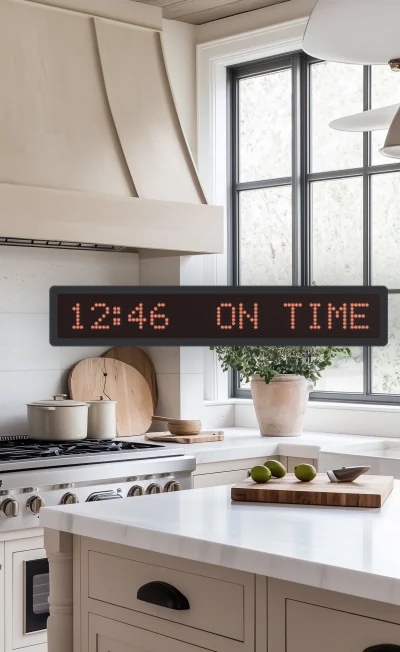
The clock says 12 h 46 min
